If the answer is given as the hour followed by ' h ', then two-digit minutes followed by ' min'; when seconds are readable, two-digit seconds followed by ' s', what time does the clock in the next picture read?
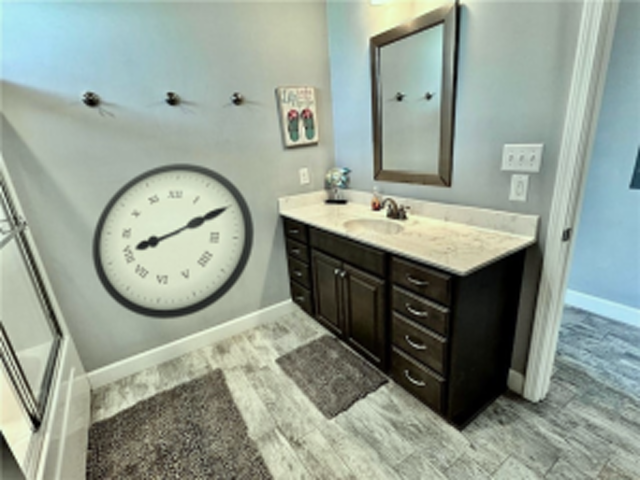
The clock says 8 h 10 min
